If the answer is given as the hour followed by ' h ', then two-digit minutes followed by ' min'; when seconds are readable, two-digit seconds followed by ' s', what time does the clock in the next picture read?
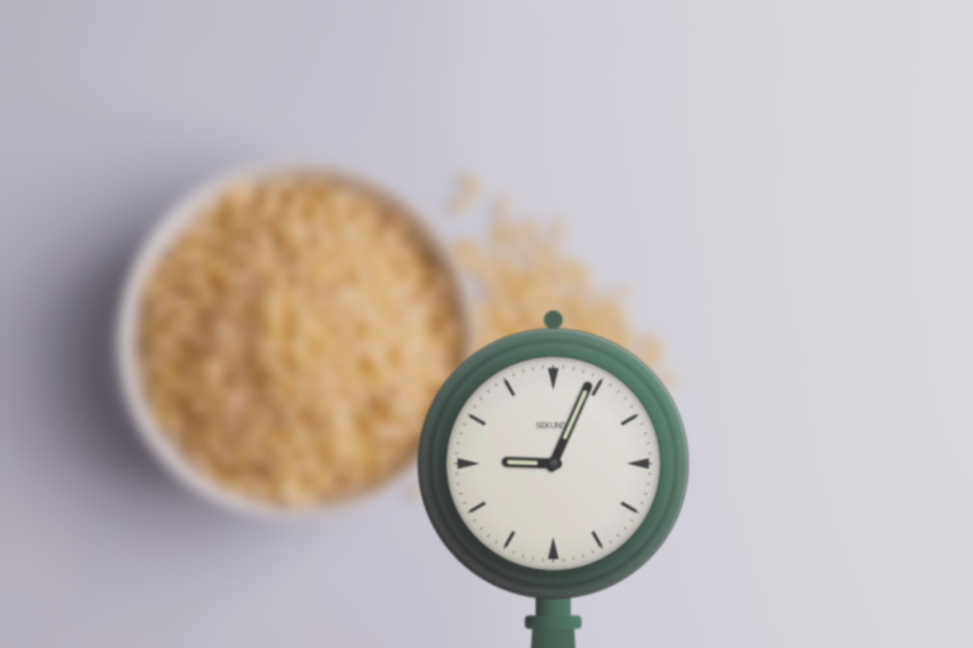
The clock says 9 h 04 min
